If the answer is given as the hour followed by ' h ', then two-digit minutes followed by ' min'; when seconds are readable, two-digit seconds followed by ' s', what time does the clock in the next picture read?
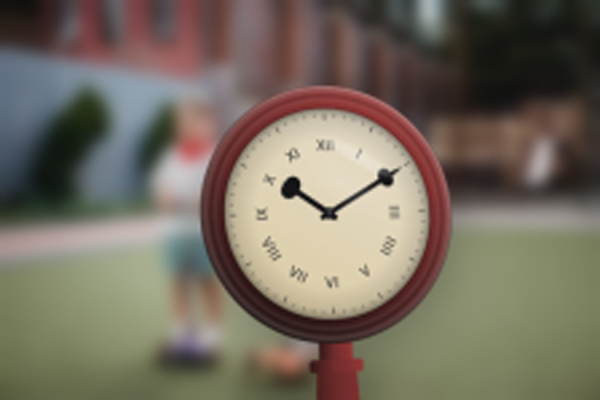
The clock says 10 h 10 min
